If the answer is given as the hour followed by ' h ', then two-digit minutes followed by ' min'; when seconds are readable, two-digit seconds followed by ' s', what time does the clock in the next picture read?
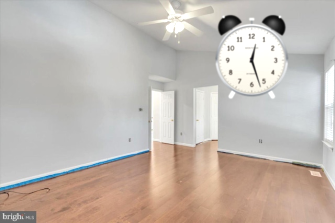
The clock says 12 h 27 min
